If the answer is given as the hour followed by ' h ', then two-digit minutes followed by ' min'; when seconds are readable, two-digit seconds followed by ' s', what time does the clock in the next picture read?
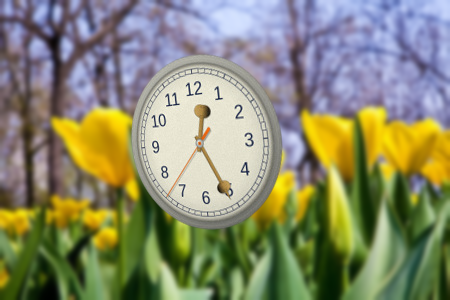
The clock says 12 h 25 min 37 s
